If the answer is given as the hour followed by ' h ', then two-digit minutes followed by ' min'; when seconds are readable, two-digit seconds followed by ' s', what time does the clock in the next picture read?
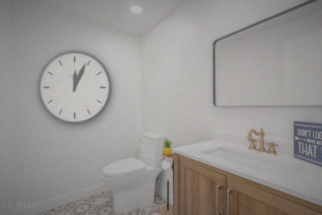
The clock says 12 h 04 min
